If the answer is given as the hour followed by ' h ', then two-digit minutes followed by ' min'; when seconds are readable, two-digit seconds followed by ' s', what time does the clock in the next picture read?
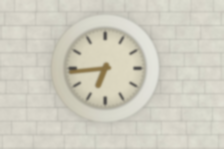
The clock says 6 h 44 min
